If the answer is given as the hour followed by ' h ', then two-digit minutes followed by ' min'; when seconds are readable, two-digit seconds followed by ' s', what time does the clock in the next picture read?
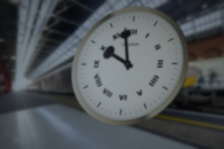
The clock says 9 h 58 min
